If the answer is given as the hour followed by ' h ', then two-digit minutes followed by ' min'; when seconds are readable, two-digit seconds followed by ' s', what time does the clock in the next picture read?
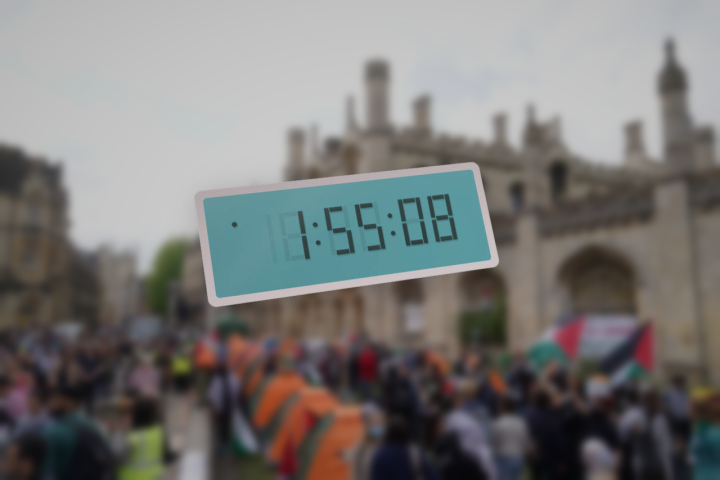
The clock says 1 h 55 min 08 s
